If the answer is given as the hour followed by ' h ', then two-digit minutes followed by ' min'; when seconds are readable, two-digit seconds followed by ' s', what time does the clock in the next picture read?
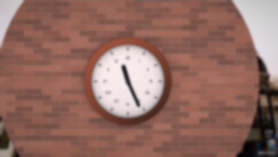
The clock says 11 h 26 min
